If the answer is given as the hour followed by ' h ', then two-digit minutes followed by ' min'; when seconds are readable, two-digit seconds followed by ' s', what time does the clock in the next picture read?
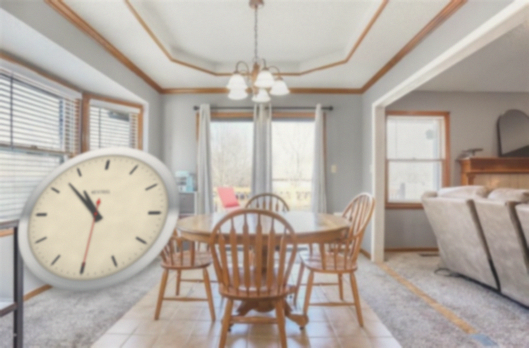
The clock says 10 h 52 min 30 s
